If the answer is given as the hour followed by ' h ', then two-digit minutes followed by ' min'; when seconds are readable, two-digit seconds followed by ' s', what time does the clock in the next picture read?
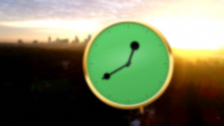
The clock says 12 h 40 min
